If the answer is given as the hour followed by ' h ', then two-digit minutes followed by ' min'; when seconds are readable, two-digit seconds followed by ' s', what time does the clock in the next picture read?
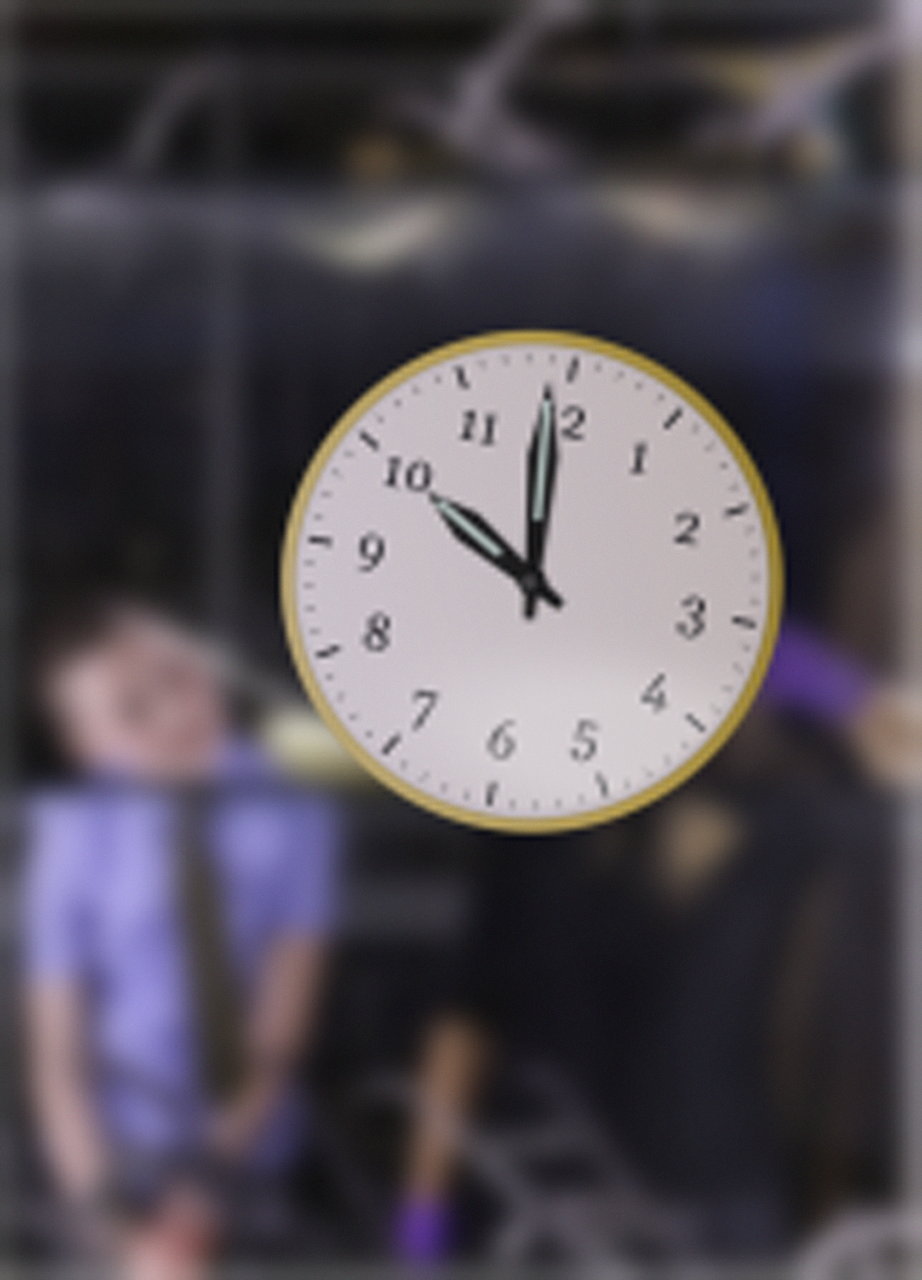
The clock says 9 h 59 min
